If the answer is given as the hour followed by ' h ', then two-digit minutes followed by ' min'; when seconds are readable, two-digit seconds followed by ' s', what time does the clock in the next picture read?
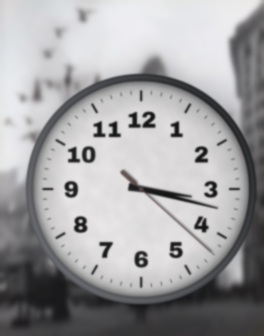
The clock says 3 h 17 min 22 s
